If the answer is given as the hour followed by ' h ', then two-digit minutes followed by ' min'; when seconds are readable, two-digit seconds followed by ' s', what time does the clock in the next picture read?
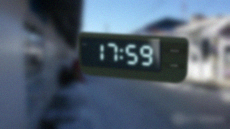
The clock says 17 h 59 min
